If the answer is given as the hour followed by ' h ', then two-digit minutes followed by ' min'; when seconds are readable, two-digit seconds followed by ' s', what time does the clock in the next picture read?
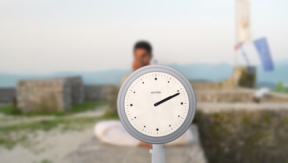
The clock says 2 h 11 min
